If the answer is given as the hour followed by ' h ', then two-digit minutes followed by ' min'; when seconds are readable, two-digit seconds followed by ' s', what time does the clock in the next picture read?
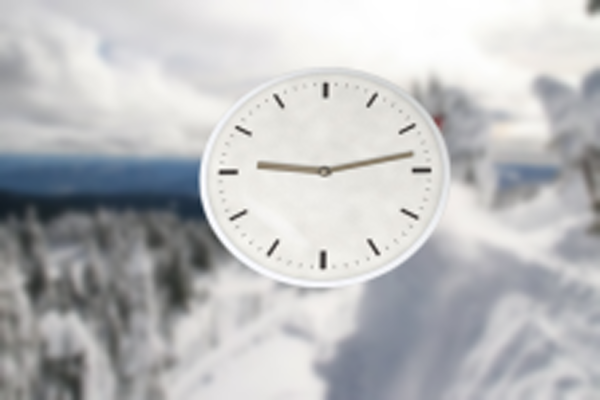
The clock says 9 h 13 min
